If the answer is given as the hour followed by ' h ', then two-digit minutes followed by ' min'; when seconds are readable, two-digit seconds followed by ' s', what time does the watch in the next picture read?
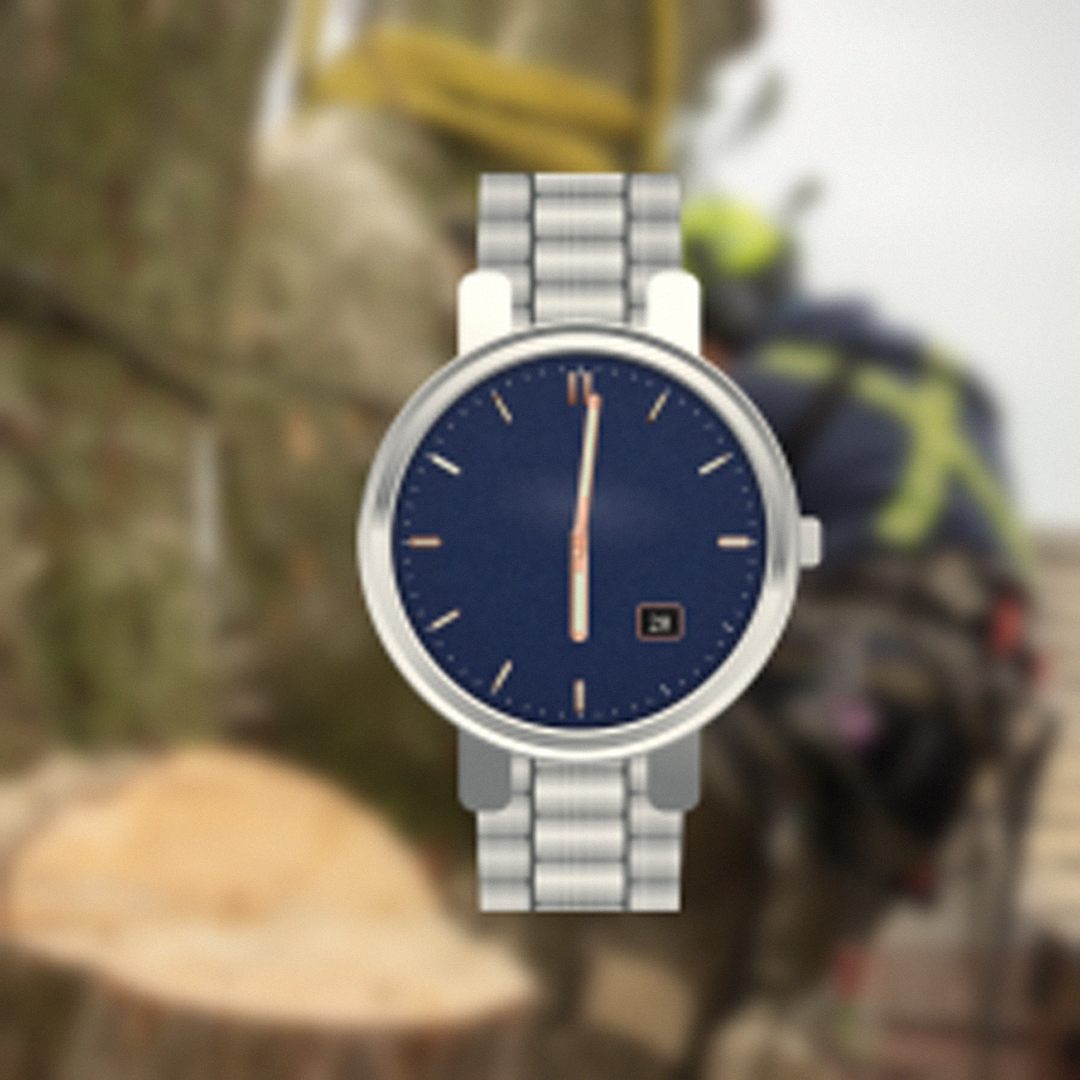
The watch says 6 h 01 min
